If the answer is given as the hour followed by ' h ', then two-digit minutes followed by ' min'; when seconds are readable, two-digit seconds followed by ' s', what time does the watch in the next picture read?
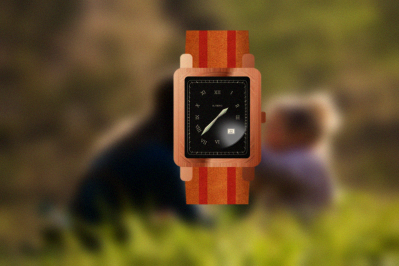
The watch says 1 h 37 min
